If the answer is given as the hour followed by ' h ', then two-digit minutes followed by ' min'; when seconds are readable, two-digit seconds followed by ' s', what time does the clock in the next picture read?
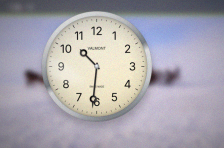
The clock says 10 h 31 min
